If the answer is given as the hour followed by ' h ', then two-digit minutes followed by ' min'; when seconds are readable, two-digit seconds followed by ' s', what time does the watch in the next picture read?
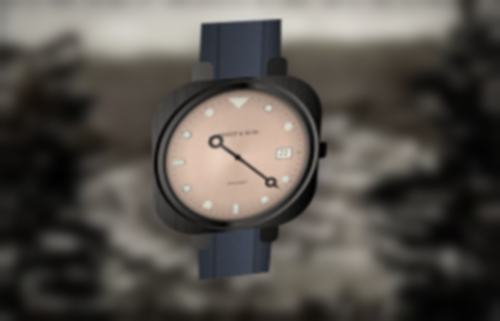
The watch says 10 h 22 min
